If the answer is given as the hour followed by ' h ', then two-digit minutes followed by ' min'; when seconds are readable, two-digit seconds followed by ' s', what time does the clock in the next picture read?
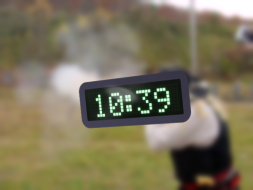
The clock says 10 h 39 min
